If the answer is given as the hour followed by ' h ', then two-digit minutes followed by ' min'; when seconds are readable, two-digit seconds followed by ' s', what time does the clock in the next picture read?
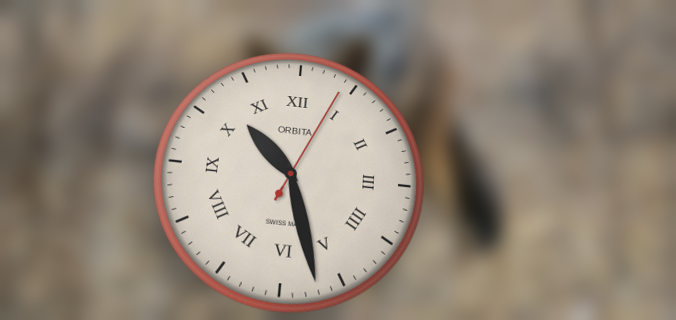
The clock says 10 h 27 min 04 s
